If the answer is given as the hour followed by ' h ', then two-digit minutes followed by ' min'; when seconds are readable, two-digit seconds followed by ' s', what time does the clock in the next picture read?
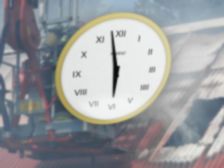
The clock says 5 h 58 min
